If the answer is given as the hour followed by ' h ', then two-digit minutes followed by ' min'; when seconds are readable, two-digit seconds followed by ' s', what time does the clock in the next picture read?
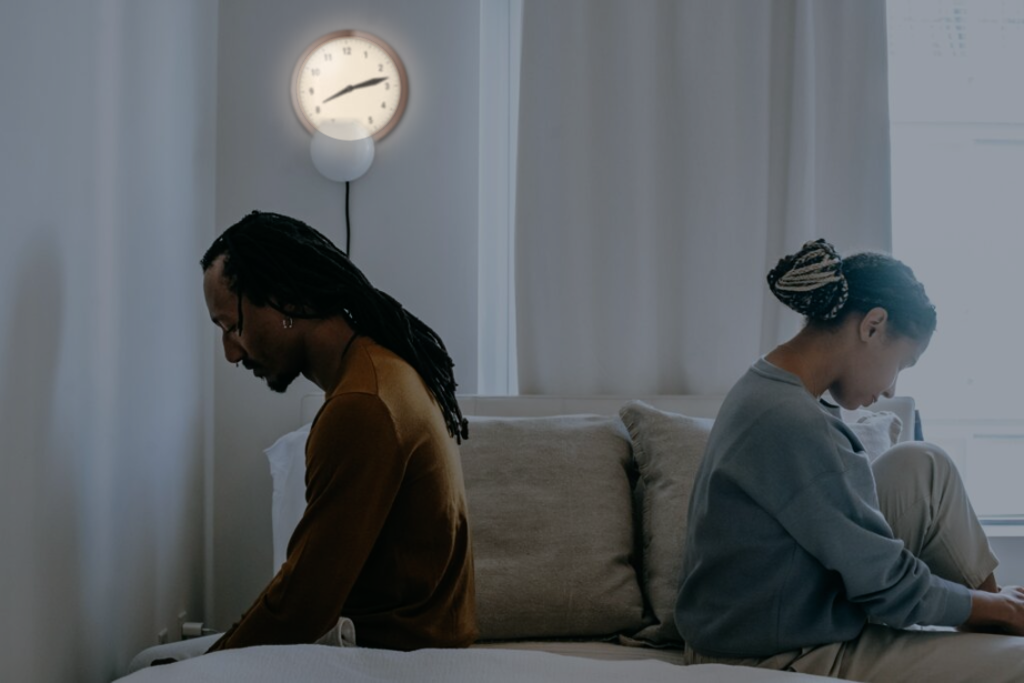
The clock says 8 h 13 min
